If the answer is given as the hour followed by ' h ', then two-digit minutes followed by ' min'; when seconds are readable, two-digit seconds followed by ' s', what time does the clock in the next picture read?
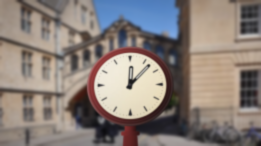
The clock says 12 h 07 min
